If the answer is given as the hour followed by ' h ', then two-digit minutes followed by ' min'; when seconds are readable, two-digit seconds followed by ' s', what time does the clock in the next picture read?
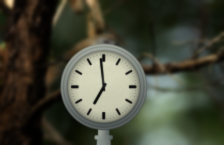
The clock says 6 h 59 min
